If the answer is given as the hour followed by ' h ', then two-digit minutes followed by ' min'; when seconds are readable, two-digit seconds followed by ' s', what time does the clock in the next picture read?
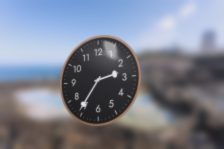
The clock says 2 h 36 min
